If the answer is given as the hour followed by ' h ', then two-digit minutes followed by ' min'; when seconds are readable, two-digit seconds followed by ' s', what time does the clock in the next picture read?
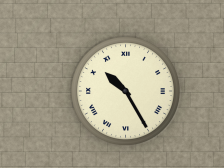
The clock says 10 h 25 min
